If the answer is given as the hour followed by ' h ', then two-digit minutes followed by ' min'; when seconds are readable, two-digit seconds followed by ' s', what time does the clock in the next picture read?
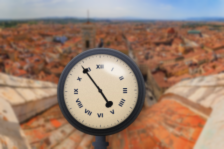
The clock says 4 h 54 min
